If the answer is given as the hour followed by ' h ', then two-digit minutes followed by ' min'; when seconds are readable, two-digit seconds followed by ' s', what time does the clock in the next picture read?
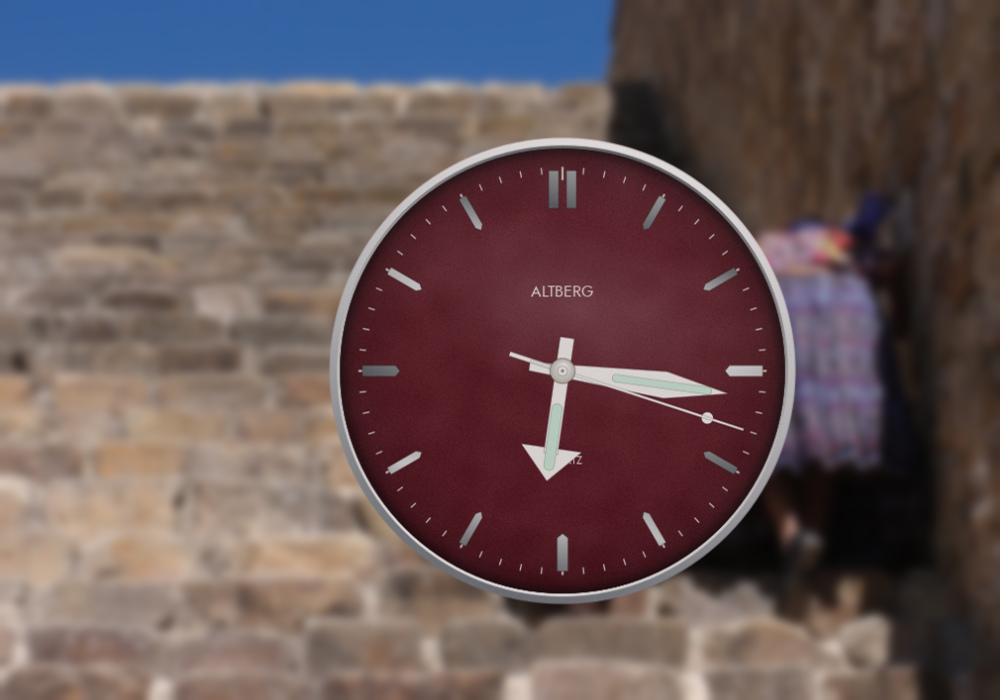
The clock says 6 h 16 min 18 s
